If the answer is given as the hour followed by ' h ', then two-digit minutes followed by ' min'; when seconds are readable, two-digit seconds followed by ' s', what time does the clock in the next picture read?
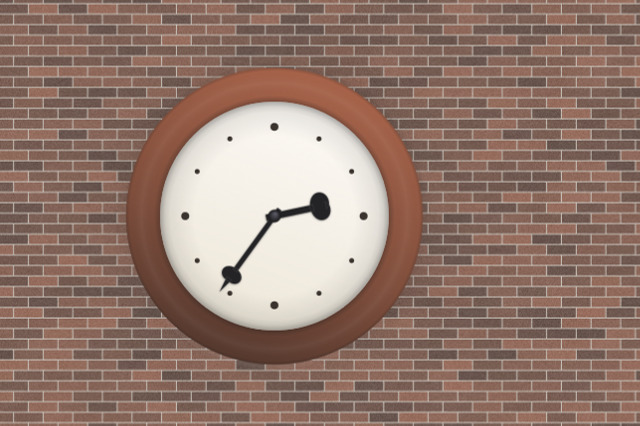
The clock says 2 h 36 min
